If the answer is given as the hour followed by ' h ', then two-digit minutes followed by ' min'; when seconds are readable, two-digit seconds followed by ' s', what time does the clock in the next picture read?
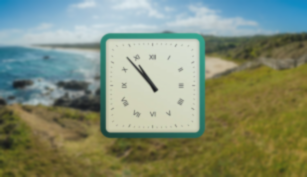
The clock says 10 h 53 min
